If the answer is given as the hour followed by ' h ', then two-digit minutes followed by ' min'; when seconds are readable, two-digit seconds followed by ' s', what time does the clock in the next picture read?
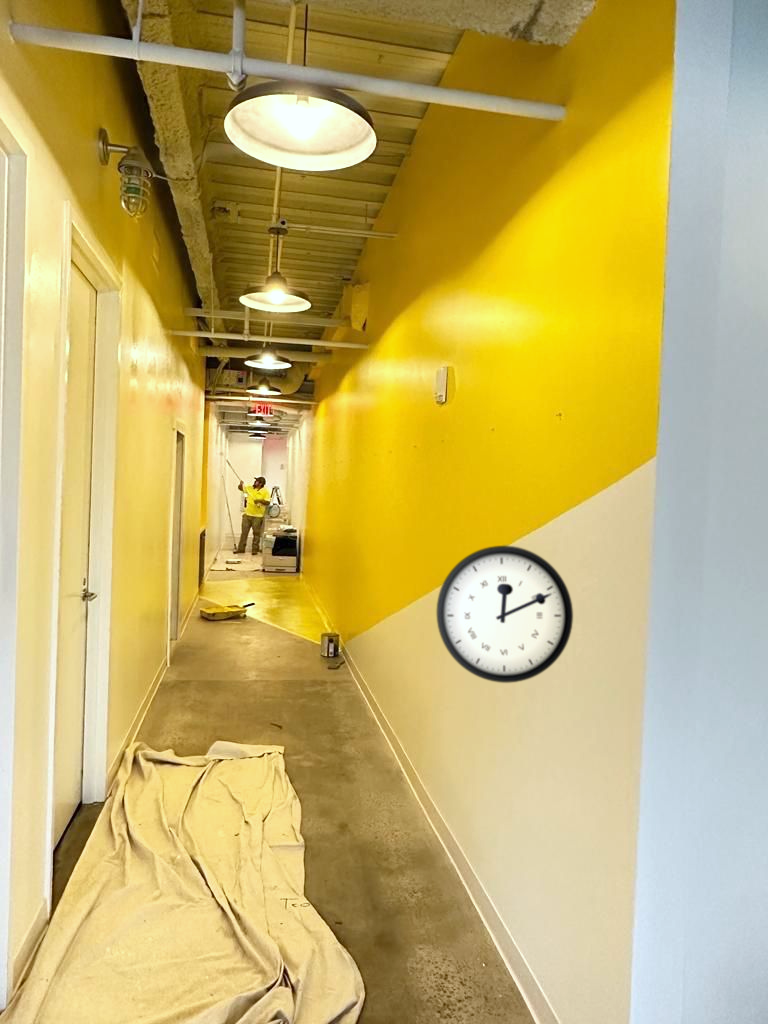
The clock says 12 h 11 min
